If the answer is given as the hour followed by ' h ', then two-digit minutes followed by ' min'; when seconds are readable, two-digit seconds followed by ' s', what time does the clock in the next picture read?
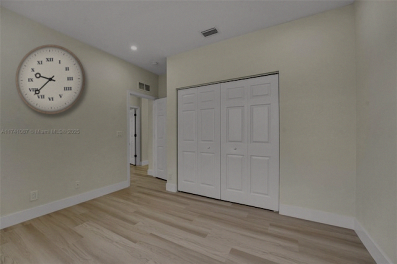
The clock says 9 h 38 min
